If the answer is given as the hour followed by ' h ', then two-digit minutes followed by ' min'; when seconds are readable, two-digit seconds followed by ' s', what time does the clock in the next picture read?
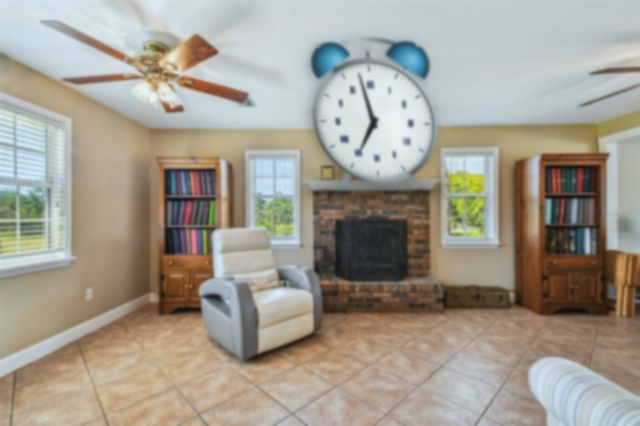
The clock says 6 h 58 min
